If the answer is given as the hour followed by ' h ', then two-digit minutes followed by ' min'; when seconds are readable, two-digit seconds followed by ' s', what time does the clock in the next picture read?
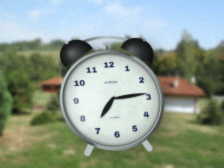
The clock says 7 h 14 min
